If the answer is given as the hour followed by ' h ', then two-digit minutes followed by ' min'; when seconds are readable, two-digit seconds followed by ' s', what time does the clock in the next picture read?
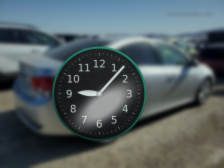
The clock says 9 h 07 min
